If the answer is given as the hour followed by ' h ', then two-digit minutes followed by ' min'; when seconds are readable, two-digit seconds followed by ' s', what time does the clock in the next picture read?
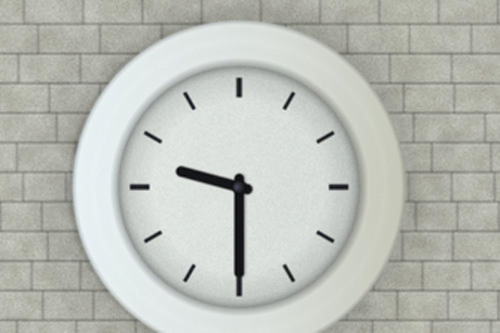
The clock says 9 h 30 min
